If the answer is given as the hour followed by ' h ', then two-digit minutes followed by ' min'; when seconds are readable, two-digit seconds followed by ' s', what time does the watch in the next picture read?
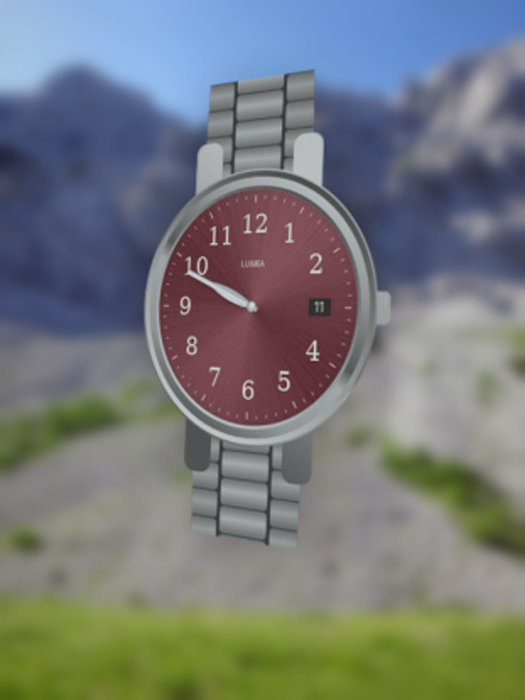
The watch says 9 h 49 min
